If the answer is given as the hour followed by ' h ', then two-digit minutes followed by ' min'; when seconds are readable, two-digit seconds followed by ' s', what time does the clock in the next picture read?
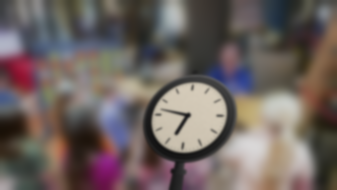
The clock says 6 h 47 min
